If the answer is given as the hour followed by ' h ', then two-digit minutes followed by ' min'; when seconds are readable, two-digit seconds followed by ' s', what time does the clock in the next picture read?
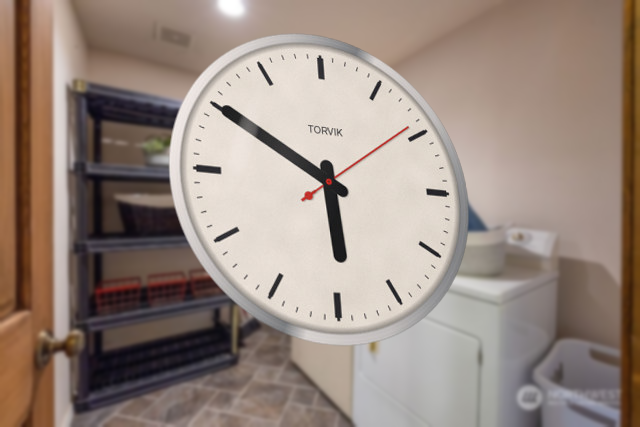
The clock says 5 h 50 min 09 s
